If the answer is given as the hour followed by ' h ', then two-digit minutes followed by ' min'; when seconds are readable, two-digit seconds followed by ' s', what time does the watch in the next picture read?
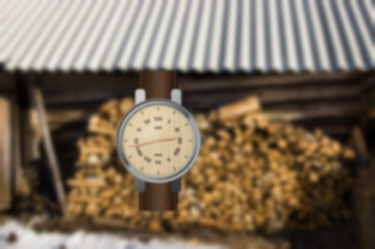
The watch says 2 h 43 min
